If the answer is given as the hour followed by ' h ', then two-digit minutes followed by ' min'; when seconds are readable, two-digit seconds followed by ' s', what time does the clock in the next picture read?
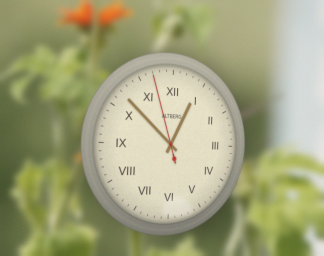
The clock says 12 h 51 min 57 s
